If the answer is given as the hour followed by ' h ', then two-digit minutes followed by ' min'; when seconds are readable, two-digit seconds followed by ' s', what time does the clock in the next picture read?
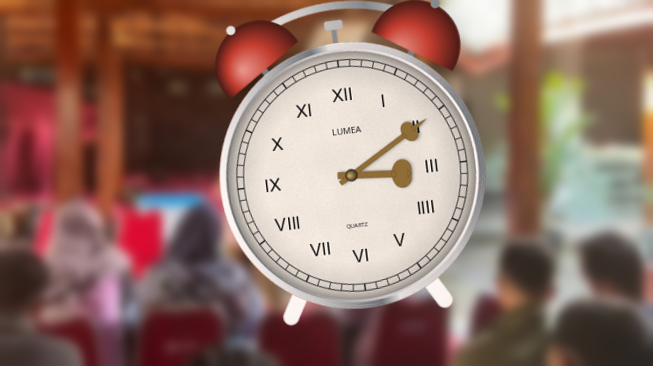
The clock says 3 h 10 min
